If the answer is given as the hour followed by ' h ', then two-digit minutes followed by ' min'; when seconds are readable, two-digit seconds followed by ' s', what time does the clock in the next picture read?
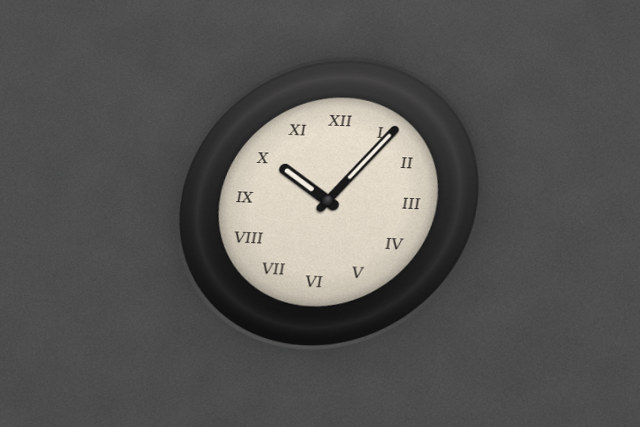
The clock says 10 h 06 min
